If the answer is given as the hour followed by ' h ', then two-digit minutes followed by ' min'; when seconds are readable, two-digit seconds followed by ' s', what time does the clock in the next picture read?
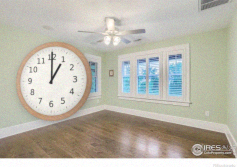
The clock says 1 h 00 min
